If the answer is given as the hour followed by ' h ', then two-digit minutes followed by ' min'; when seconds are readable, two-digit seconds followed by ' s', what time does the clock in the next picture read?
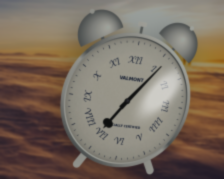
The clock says 7 h 06 min
